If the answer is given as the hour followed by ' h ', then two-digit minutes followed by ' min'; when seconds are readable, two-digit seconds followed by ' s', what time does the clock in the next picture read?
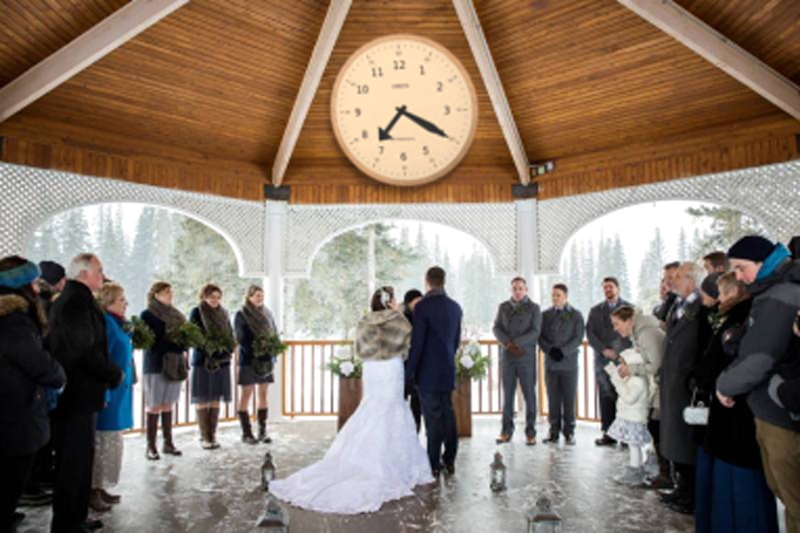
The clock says 7 h 20 min
